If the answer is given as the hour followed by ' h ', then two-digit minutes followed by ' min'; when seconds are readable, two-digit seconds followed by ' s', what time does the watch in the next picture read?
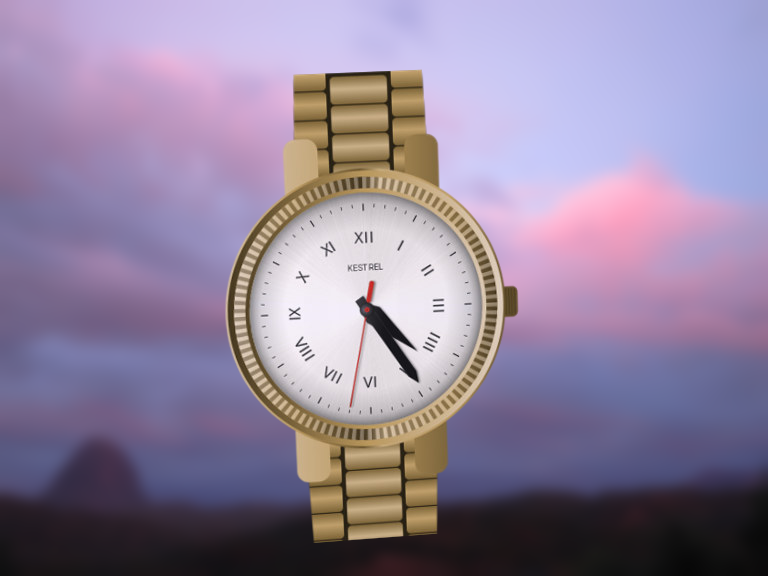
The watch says 4 h 24 min 32 s
